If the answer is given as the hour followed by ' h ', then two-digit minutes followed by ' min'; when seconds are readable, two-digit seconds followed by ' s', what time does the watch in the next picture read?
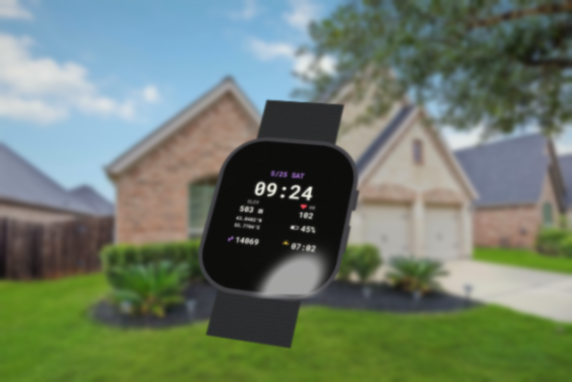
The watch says 9 h 24 min
